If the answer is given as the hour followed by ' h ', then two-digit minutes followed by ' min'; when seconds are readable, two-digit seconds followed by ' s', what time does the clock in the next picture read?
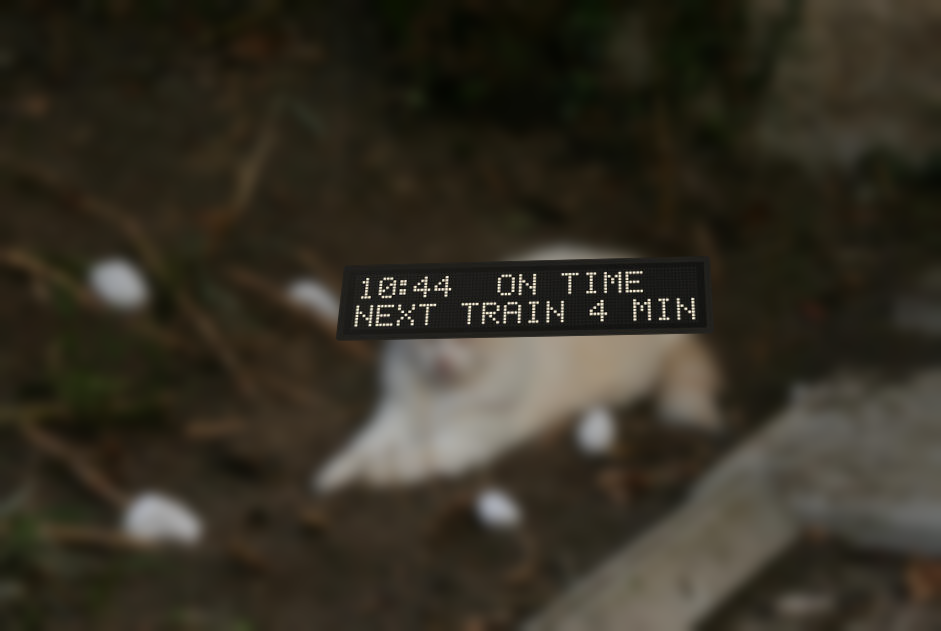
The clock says 10 h 44 min
